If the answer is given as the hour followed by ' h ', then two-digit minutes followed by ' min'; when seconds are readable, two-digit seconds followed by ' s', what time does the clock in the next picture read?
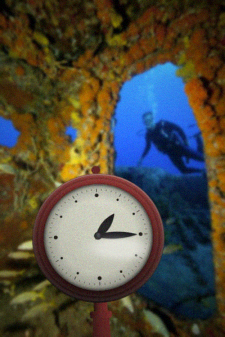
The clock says 1 h 15 min
